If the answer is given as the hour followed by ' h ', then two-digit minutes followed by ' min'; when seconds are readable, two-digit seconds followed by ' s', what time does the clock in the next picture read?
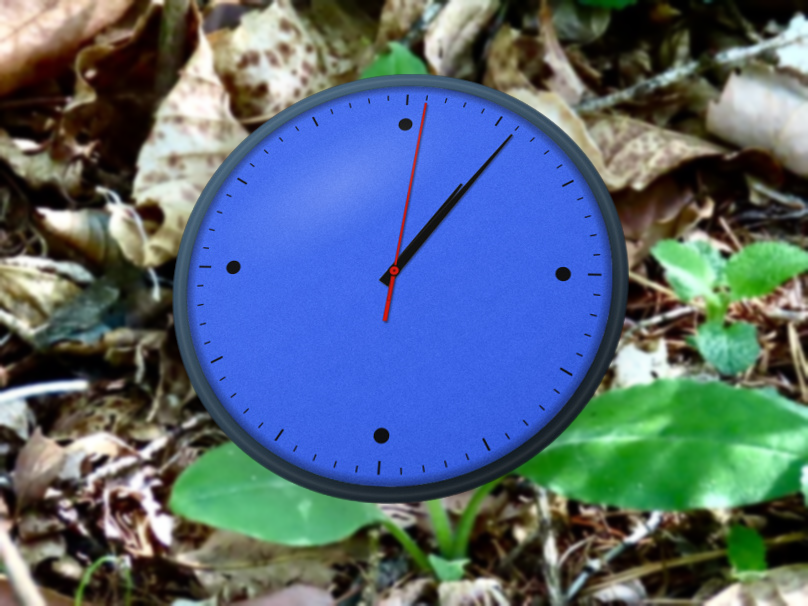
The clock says 1 h 06 min 01 s
